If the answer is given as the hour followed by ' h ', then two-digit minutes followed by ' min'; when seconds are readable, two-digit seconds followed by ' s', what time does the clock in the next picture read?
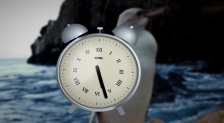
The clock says 5 h 27 min
